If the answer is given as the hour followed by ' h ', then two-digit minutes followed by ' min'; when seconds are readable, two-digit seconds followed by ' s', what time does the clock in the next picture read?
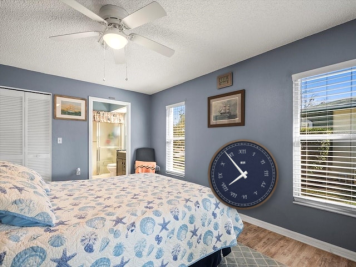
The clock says 7 h 54 min
